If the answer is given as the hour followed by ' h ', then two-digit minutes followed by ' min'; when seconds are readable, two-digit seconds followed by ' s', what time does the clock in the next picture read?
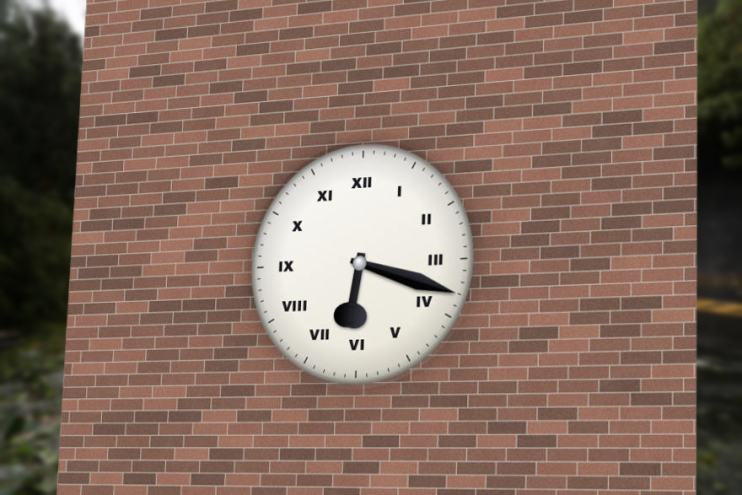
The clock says 6 h 18 min
